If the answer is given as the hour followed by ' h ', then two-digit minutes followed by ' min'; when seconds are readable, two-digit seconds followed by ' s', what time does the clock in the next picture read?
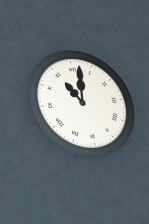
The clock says 11 h 02 min
